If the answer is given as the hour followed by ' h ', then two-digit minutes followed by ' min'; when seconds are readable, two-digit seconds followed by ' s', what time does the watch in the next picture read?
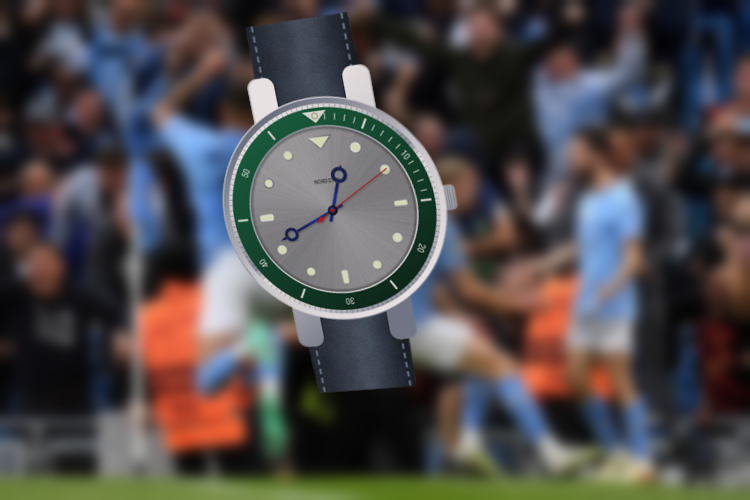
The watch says 12 h 41 min 10 s
